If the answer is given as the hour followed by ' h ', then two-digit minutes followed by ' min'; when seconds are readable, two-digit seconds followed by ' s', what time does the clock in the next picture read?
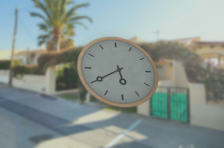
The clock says 5 h 40 min
